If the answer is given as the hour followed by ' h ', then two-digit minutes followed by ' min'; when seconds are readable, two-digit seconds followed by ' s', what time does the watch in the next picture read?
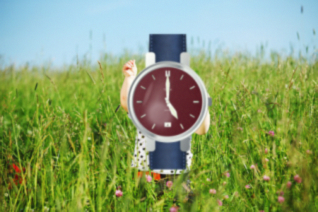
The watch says 5 h 00 min
